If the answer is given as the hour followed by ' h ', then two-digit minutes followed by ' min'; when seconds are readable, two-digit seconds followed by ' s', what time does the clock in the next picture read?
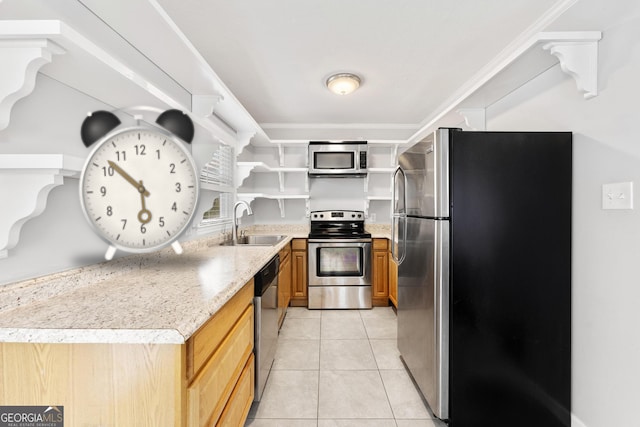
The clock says 5 h 52 min
